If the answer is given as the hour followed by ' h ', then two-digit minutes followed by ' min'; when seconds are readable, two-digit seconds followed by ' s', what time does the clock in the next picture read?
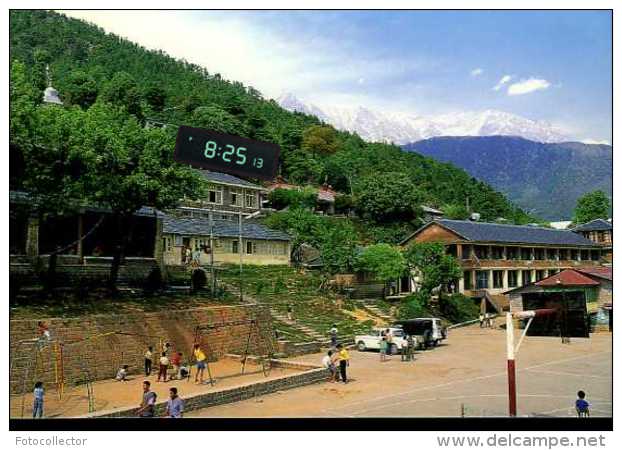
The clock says 8 h 25 min 13 s
